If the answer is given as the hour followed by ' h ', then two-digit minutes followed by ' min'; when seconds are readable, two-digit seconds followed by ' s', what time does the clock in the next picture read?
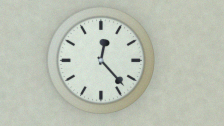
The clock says 12 h 23 min
